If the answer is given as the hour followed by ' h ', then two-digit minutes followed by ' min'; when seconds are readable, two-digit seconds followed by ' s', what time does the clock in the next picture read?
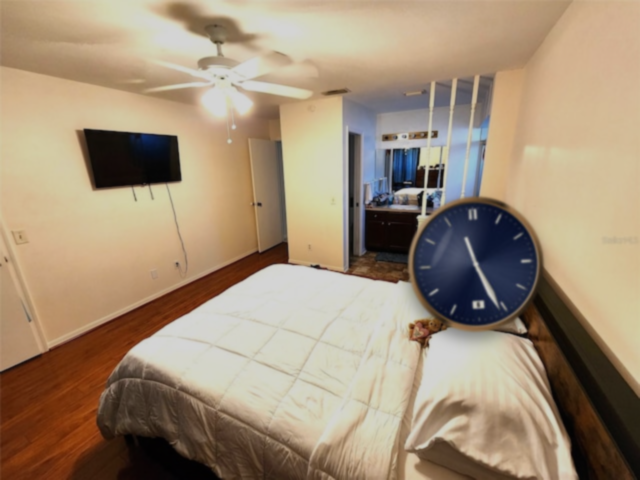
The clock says 11 h 26 min
